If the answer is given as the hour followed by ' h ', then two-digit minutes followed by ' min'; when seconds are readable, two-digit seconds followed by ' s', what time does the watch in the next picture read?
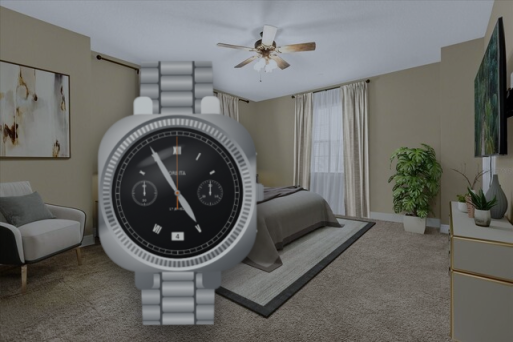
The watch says 4 h 55 min
